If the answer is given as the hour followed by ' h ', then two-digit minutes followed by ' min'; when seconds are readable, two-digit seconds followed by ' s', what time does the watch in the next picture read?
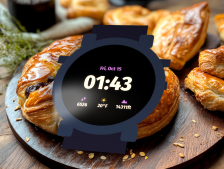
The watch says 1 h 43 min
